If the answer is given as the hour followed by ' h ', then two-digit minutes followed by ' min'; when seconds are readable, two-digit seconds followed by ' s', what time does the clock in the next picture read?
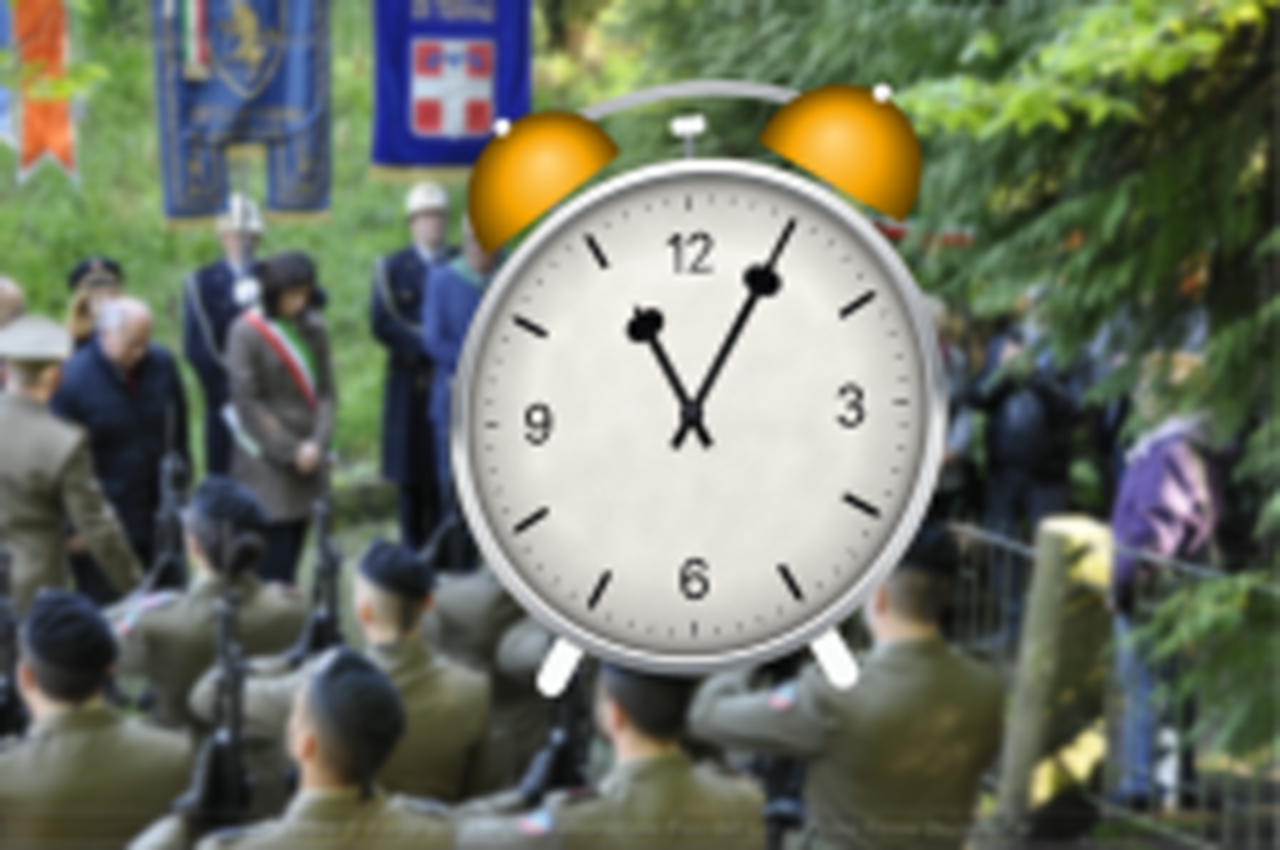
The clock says 11 h 05 min
